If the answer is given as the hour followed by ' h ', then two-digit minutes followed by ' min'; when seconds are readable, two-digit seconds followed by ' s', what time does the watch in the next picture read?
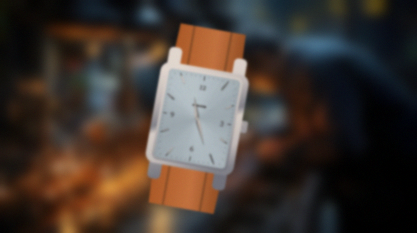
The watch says 11 h 26 min
